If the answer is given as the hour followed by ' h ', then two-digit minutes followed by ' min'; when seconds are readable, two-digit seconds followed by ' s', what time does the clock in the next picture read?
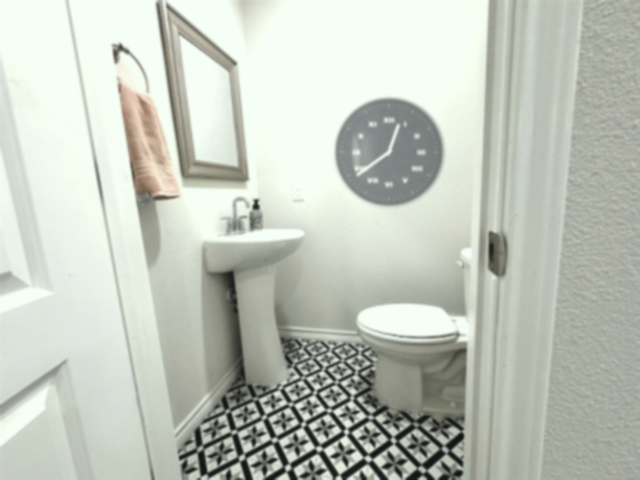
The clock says 12 h 39 min
